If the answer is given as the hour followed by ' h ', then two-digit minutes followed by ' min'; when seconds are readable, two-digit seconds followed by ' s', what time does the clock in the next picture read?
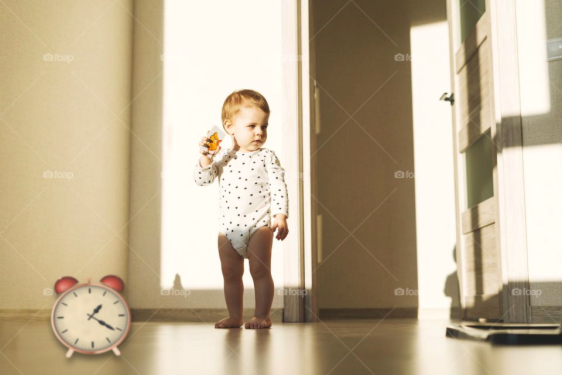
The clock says 1 h 21 min
